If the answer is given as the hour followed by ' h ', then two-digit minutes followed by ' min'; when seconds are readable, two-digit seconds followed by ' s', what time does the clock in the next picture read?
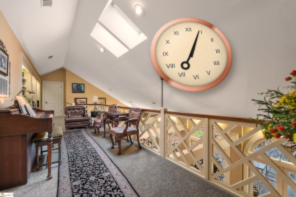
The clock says 7 h 04 min
